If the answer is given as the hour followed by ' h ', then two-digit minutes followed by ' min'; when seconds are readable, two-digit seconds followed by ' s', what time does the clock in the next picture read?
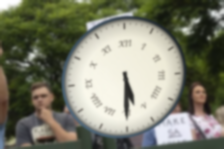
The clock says 5 h 30 min
